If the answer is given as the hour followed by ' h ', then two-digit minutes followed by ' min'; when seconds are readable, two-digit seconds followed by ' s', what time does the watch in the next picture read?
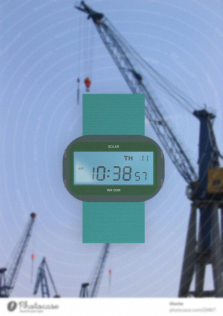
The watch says 10 h 38 min 57 s
